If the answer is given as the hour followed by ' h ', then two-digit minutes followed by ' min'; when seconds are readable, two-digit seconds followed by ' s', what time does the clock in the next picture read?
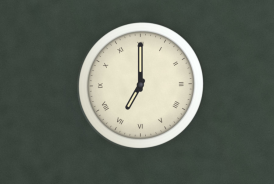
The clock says 7 h 00 min
